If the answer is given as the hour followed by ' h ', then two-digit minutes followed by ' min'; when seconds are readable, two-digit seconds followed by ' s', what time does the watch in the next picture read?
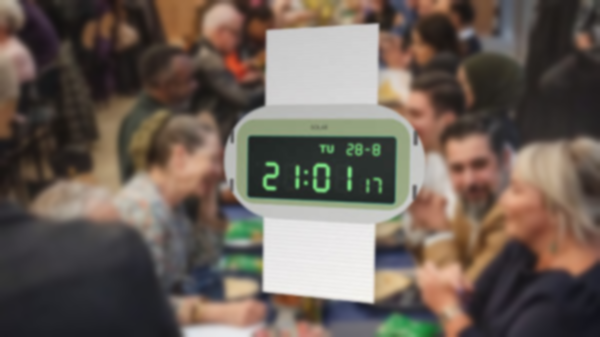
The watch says 21 h 01 min 17 s
